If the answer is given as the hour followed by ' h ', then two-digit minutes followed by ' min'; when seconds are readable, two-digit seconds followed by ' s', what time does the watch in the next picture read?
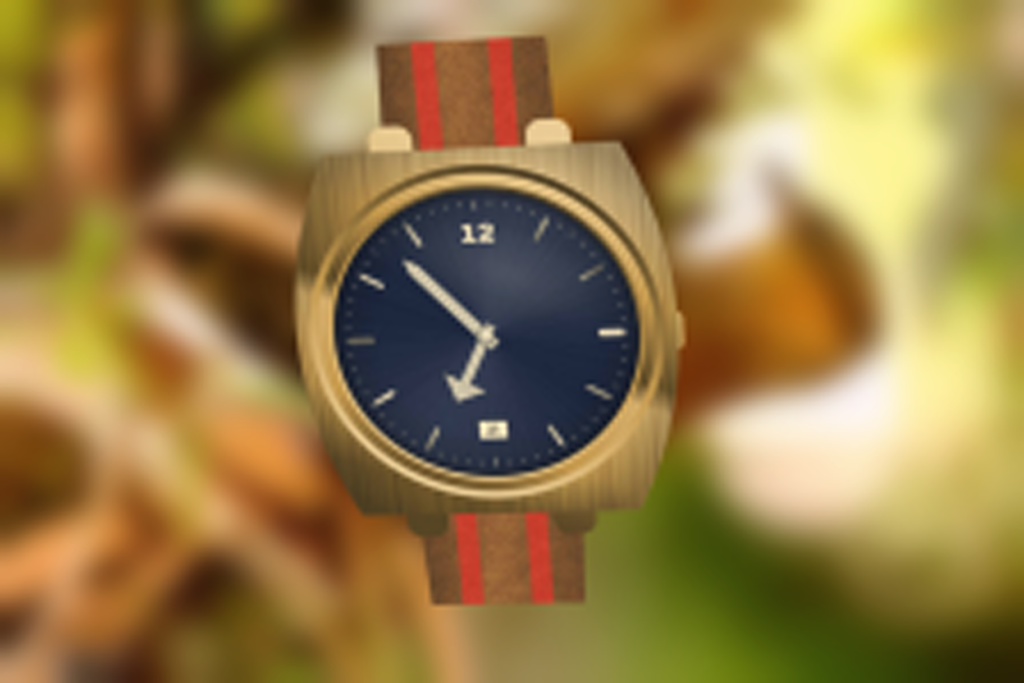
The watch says 6 h 53 min
